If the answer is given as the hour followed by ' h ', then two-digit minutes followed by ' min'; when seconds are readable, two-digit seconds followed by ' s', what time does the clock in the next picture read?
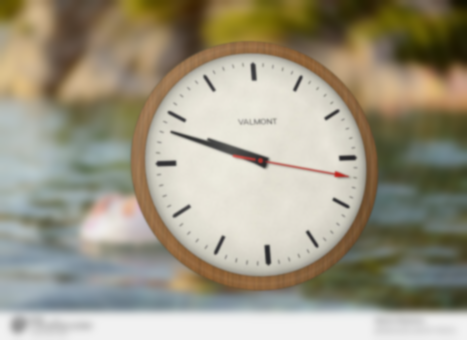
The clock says 9 h 48 min 17 s
